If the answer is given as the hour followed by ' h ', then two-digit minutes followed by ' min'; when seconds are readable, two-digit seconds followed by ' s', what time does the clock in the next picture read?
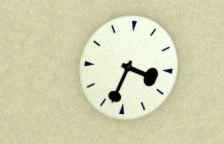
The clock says 3 h 33 min
